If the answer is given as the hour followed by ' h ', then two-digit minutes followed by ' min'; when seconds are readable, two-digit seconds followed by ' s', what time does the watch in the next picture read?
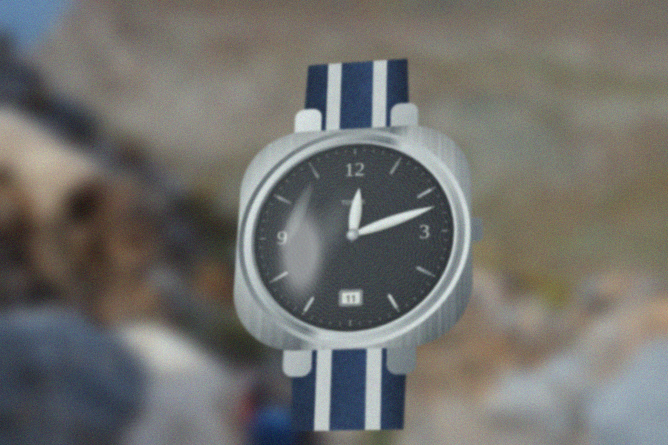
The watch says 12 h 12 min
